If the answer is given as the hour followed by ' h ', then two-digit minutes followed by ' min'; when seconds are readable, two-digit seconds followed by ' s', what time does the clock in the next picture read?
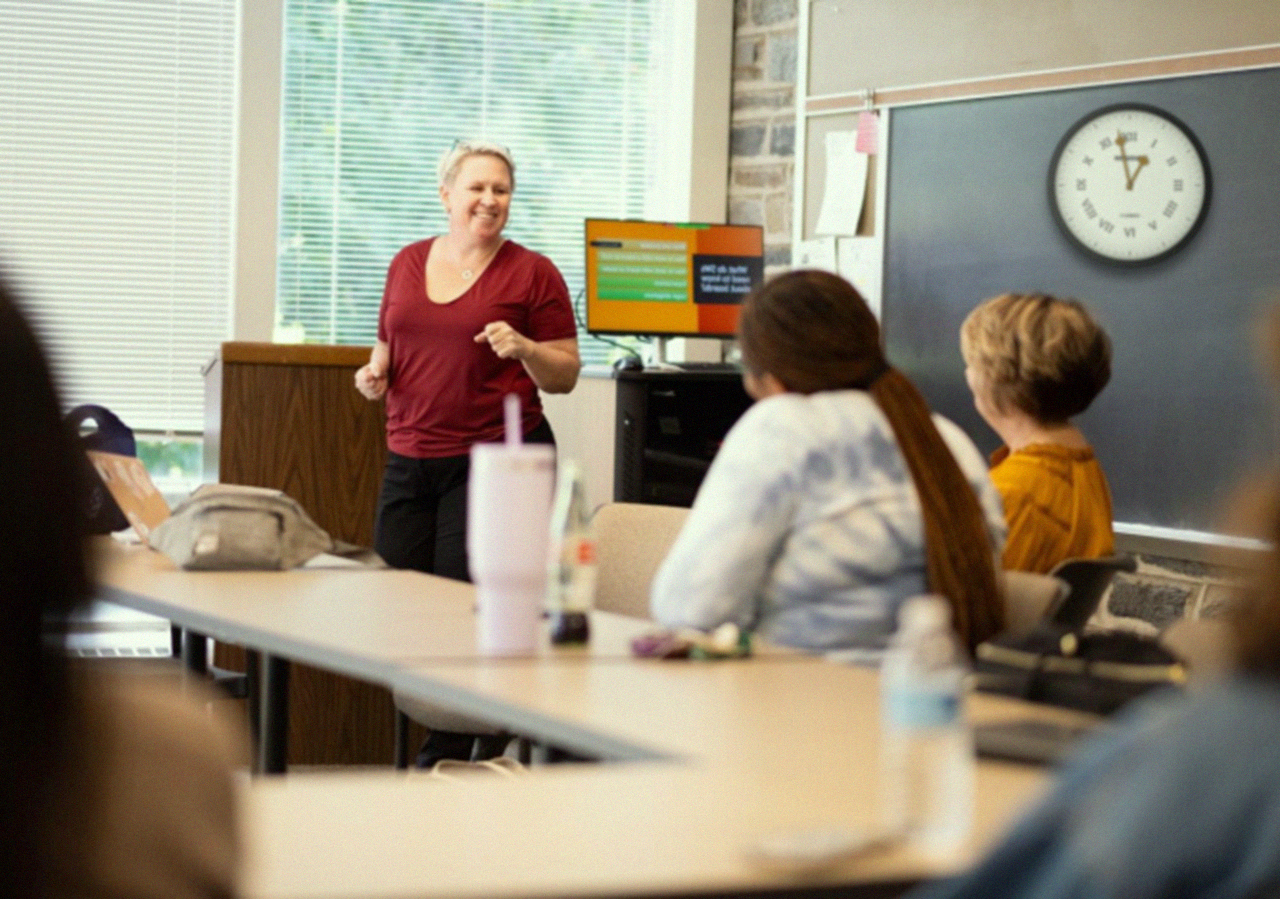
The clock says 12 h 58 min
